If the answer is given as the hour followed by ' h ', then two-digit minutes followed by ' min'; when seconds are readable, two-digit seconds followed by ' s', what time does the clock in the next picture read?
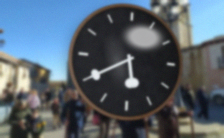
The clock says 5 h 40 min
